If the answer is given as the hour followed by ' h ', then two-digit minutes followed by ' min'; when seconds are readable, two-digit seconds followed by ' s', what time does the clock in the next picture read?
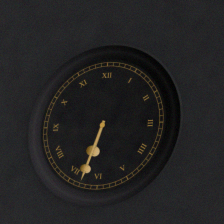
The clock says 6 h 33 min
